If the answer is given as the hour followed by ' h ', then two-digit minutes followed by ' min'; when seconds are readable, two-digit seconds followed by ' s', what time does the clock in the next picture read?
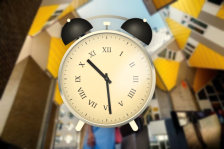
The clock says 10 h 29 min
